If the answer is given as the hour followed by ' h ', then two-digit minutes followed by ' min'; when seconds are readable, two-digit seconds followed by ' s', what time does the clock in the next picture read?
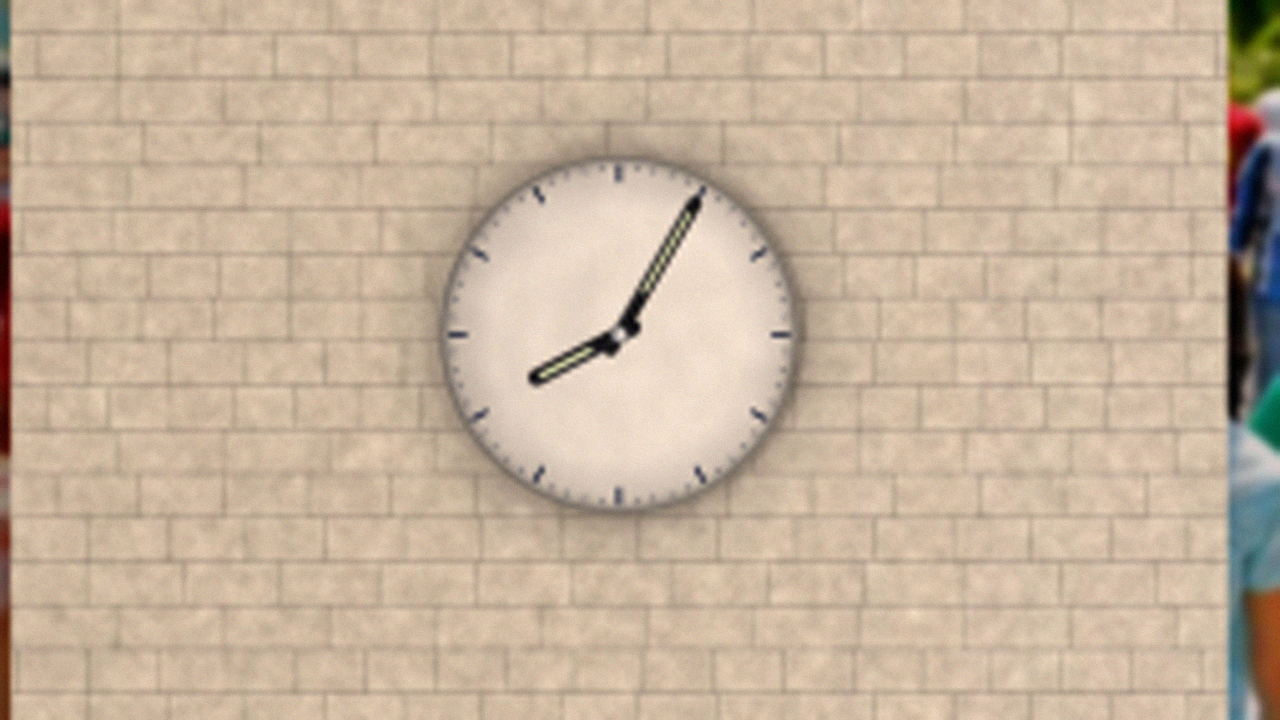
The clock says 8 h 05 min
